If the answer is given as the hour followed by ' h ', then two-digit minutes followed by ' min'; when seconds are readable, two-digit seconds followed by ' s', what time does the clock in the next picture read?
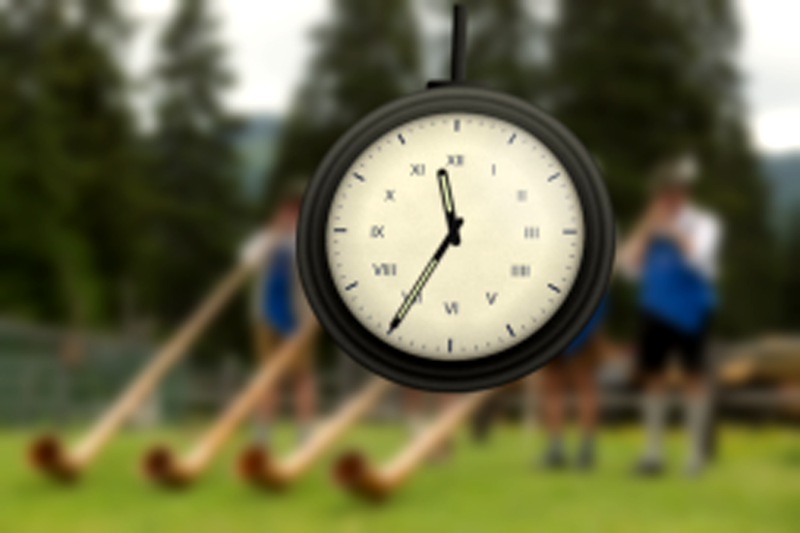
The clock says 11 h 35 min
